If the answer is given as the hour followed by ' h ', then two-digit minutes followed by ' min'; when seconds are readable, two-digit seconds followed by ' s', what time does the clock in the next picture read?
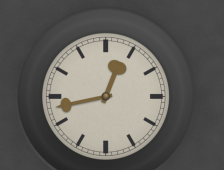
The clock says 12 h 43 min
